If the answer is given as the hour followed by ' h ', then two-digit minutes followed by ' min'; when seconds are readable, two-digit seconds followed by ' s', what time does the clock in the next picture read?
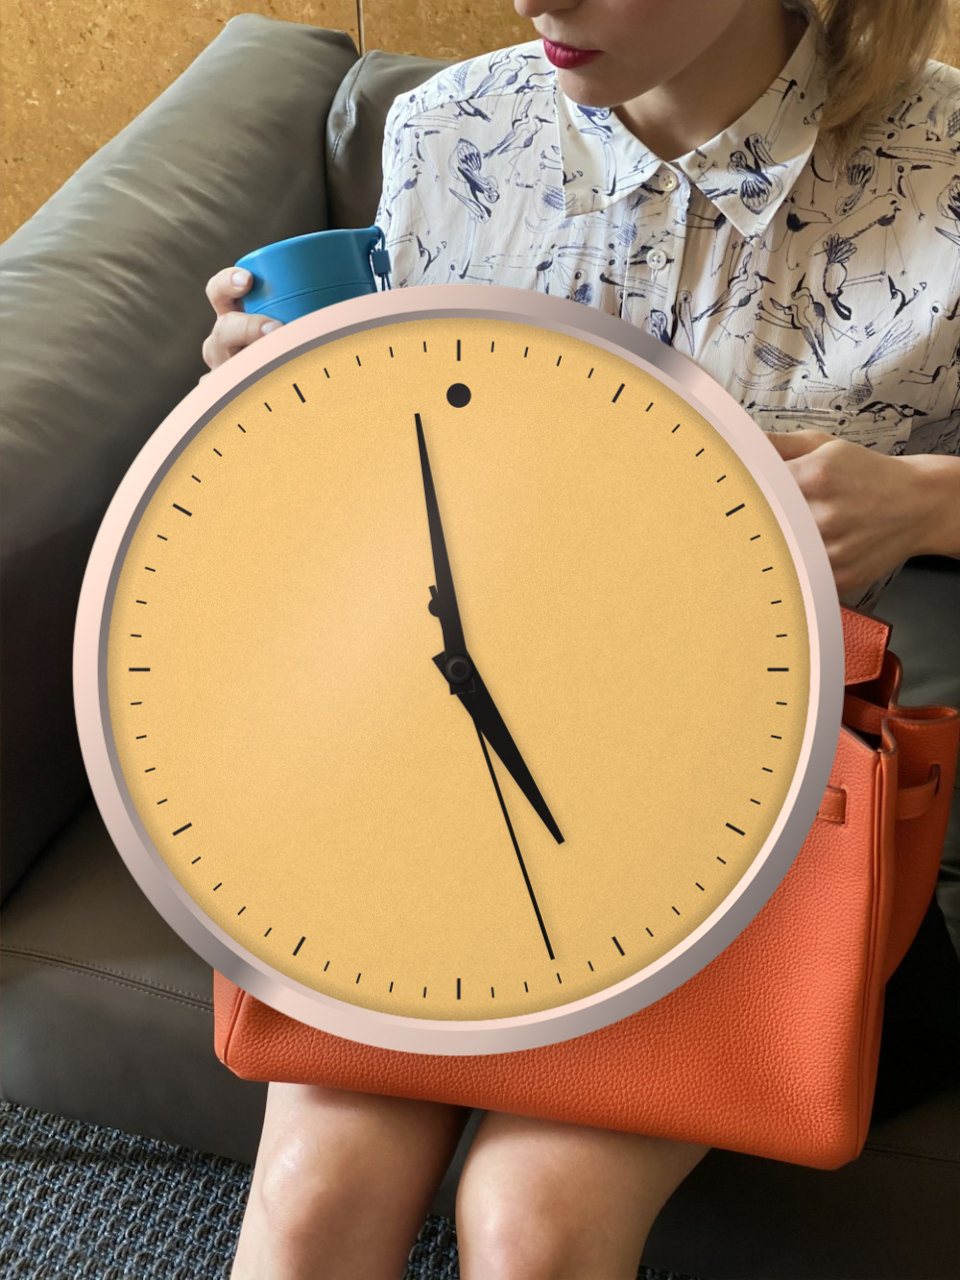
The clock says 4 h 58 min 27 s
